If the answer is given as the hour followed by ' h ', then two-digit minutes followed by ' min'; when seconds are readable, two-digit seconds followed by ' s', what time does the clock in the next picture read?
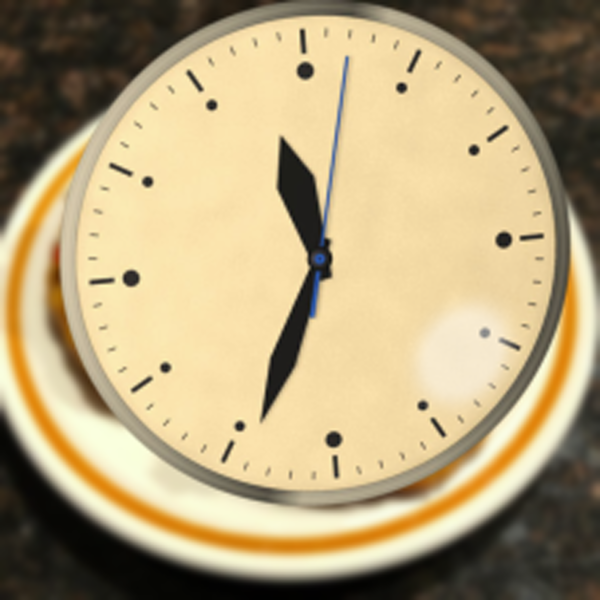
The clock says 11 h 34 min 02 s
